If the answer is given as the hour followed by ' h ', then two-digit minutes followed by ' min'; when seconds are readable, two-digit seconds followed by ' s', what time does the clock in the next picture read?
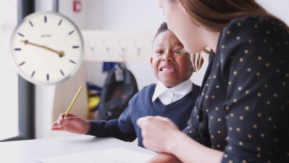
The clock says 3 h 48 min
